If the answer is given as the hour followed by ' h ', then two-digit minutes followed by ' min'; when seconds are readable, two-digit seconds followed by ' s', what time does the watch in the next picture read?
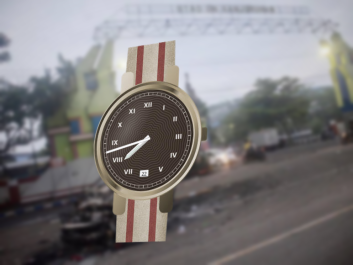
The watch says 7 h 43 min
